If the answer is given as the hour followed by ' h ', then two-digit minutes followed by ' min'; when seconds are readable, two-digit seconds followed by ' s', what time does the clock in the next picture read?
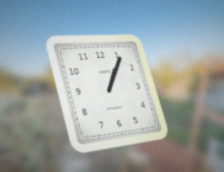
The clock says 1 h 06 min
